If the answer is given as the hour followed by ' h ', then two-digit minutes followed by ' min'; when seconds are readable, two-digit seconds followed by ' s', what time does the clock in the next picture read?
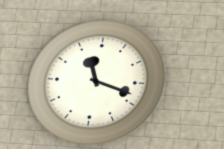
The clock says 11 h 18 min
